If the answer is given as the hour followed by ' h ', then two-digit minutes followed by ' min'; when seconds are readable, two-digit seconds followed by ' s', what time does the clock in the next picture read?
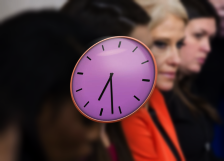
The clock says 6 h 27 min
